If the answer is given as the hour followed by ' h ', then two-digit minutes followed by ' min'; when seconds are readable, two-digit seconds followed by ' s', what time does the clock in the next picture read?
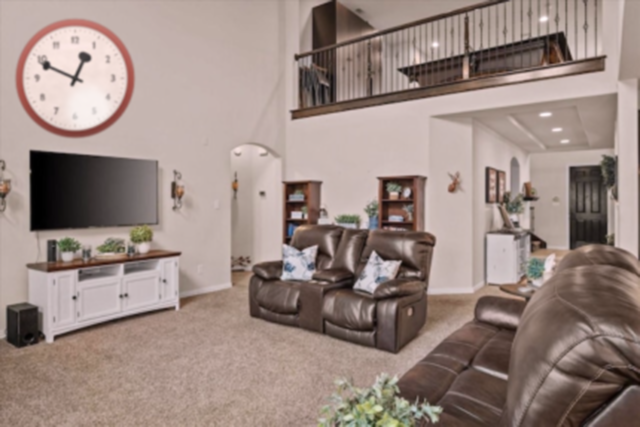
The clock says 12 h 49 min
